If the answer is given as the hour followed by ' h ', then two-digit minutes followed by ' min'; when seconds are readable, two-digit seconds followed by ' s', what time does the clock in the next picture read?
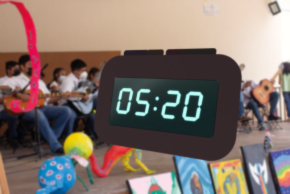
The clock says 5 h 20 min
